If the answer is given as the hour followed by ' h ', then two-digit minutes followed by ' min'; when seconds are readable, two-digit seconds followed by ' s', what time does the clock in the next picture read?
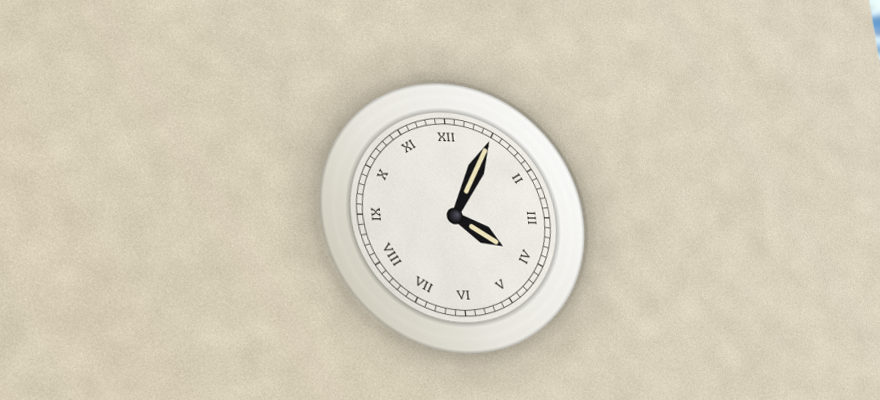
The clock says 4 h 05 min
